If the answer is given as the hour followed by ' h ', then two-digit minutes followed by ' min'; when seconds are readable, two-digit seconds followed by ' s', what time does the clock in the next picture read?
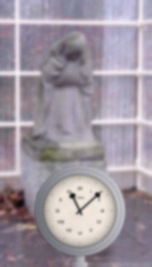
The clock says 11 h 08 min
